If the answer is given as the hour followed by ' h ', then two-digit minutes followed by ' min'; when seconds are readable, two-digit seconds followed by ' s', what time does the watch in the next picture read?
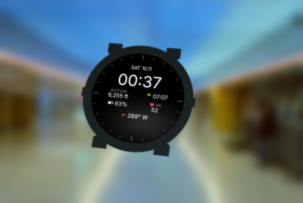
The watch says 0 h 37 min
